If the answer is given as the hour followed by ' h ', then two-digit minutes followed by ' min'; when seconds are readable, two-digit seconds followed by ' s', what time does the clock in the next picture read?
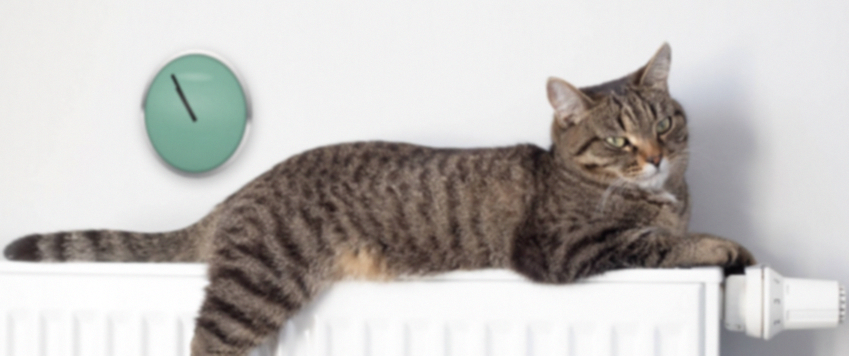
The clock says 10 h 55 min
